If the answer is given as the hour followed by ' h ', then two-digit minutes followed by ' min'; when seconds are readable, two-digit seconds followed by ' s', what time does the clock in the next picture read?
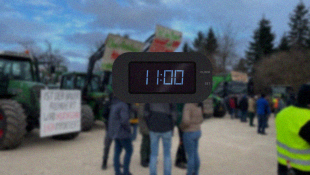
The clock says 11 h 00 min
